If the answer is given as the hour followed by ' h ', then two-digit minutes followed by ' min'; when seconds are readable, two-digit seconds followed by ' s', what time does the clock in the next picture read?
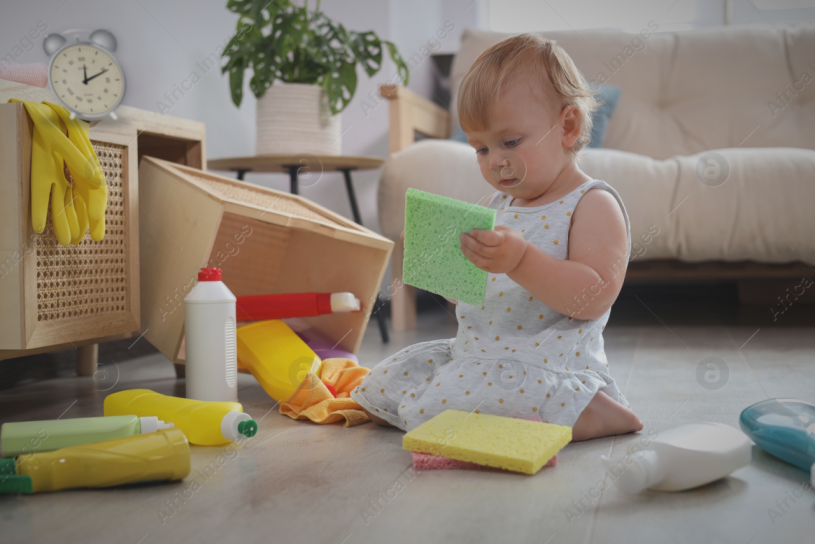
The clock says 12 h 11 min
